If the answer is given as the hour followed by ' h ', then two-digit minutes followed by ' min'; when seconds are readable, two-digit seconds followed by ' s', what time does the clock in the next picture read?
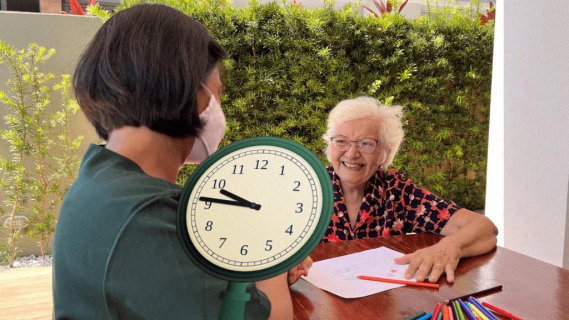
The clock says 9 h 46 min
